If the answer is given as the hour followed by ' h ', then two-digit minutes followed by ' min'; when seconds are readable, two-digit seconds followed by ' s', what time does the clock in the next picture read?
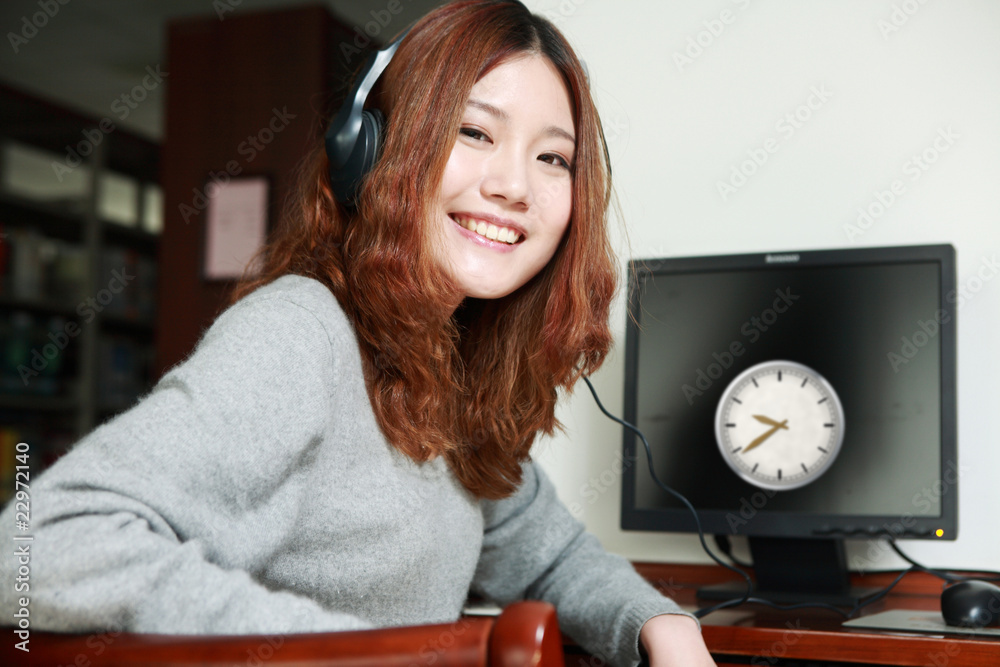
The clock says 9 h 39 min
